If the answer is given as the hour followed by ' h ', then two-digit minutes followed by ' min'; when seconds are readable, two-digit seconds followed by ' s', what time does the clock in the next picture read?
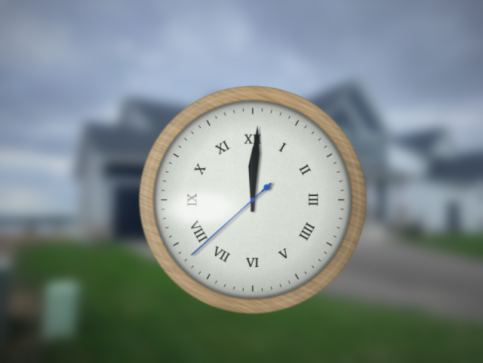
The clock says 12 h 00 min 38 s
